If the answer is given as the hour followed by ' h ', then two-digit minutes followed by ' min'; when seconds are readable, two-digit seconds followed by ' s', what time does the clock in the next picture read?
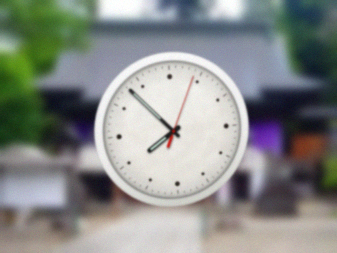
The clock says 7 h 53 min 04 s
